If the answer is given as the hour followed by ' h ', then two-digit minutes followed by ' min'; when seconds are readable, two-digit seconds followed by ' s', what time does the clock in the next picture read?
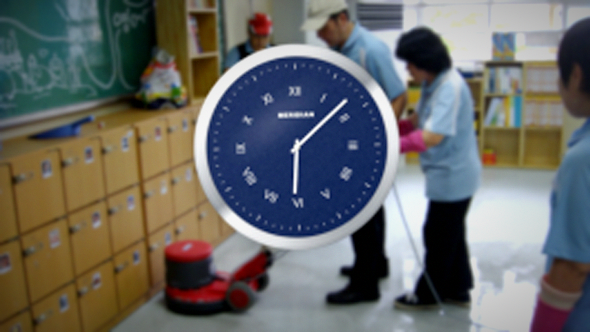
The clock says 6 h 08 min
